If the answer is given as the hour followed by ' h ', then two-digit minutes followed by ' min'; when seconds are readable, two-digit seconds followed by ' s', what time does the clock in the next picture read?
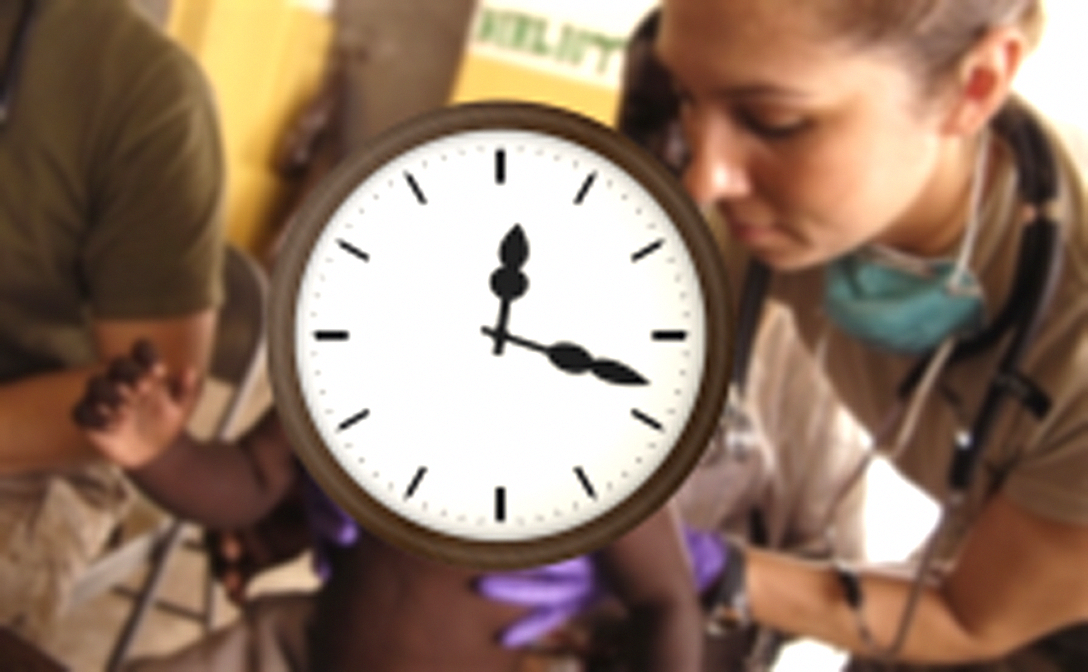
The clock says 12 h 18 min
